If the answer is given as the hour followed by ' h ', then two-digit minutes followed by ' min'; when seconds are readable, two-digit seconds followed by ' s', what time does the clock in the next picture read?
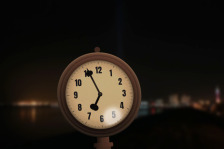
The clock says 6 h 56 min
